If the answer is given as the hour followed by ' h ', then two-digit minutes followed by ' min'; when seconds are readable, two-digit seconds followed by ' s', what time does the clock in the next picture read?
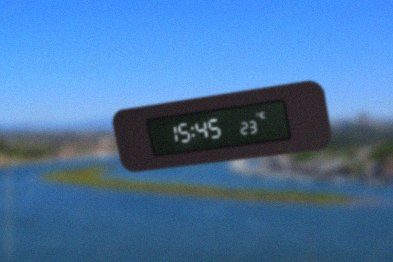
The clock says 15 h 45 min
